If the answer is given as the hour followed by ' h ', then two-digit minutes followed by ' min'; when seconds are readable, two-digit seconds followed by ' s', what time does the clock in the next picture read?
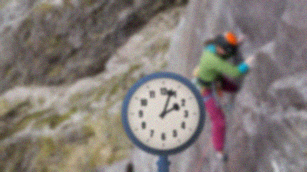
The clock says 2 h 03 min
